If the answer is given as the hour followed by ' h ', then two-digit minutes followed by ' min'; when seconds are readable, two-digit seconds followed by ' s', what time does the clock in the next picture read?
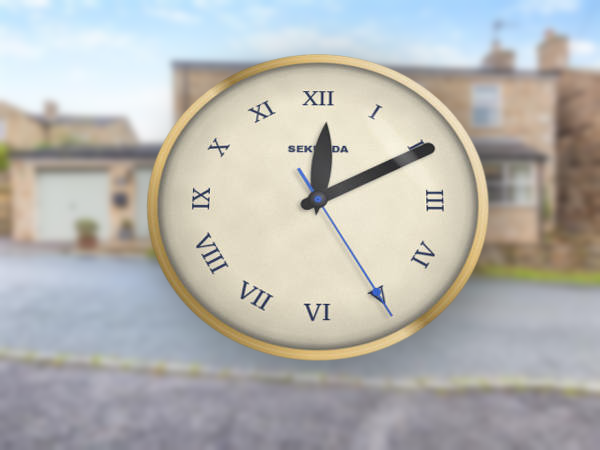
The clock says 12 h 10 min 25 s
